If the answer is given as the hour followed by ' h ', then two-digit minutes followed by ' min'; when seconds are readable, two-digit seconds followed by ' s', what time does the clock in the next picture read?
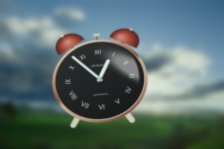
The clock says 12 h 53 min
